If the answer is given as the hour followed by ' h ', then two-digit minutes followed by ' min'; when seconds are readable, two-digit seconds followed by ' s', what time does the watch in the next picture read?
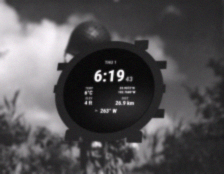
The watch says 6 h 19 min
